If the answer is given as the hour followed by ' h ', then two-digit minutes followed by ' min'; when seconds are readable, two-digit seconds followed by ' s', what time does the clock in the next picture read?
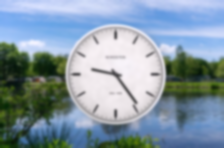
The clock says 9 h 24 min
